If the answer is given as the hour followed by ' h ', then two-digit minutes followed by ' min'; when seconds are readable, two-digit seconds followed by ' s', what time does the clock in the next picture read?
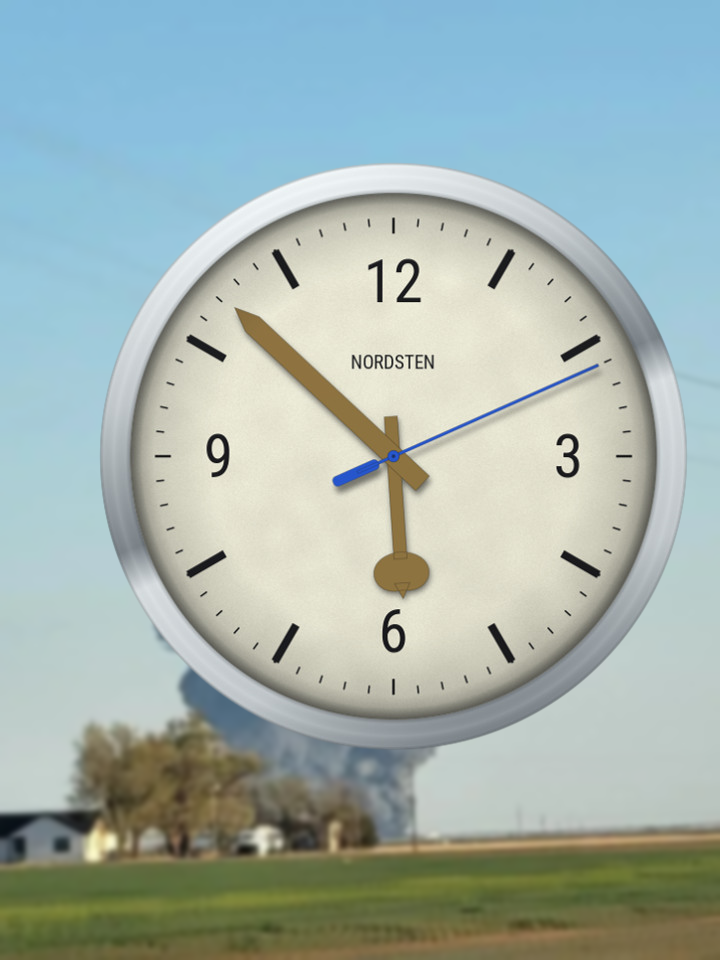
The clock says 5 h 52 min 11 s
